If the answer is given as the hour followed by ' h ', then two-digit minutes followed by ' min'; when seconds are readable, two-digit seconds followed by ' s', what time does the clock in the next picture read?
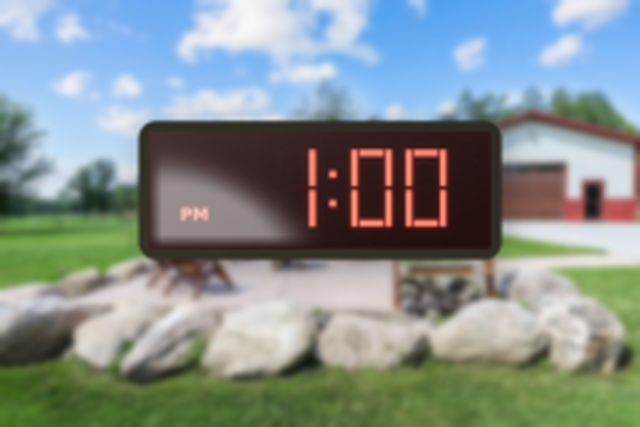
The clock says 1 h 00 min
